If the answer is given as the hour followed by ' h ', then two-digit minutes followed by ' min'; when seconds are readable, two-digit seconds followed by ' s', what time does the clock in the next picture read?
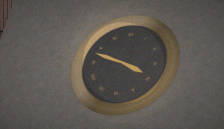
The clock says 3 h 48 min
